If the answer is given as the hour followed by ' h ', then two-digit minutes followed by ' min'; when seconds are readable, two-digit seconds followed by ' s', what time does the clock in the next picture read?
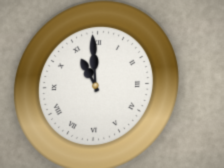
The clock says 10 h 59 min
